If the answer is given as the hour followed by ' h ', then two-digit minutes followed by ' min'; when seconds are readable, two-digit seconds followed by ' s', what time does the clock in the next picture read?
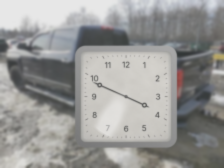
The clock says 3 h 49 min
